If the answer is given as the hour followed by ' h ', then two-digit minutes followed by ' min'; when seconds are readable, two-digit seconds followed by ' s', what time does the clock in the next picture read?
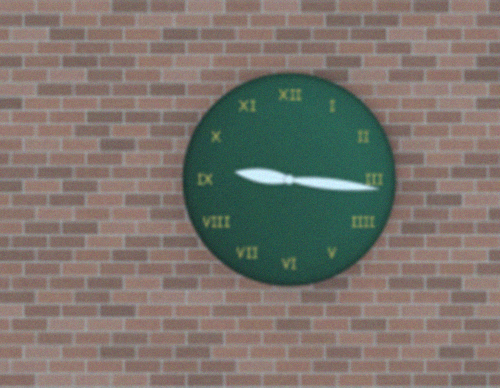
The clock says 9 h 16 min
